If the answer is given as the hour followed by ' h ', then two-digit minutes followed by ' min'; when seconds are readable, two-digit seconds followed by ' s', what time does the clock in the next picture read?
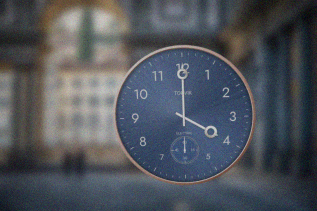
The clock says 4 h 00 min
